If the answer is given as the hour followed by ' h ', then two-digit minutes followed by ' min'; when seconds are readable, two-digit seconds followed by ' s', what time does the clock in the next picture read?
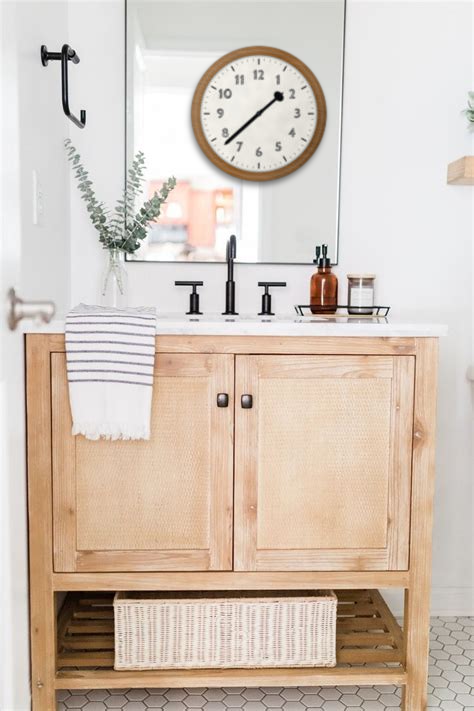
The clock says 1 h 38 min
